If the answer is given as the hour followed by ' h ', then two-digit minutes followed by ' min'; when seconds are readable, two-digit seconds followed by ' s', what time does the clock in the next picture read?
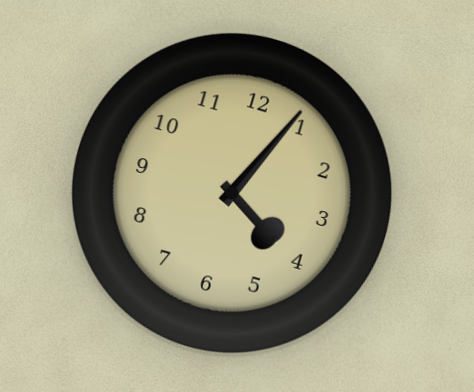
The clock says 4 h 04 min
